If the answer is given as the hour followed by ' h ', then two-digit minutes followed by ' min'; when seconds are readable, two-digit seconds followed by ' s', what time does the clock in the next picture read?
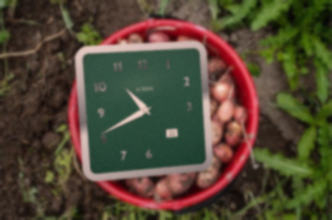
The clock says 10 h 41 min
